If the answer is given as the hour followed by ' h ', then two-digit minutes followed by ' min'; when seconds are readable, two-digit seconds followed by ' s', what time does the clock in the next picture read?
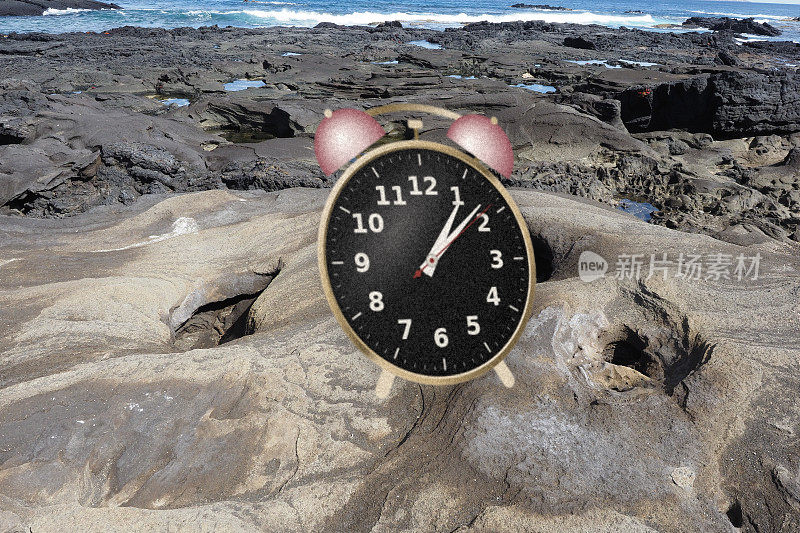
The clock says 1 h 08 min 09 s
